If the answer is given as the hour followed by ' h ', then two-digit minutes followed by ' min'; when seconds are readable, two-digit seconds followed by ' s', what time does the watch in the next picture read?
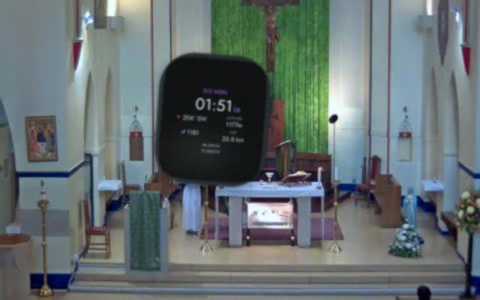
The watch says 1 h 51 min
